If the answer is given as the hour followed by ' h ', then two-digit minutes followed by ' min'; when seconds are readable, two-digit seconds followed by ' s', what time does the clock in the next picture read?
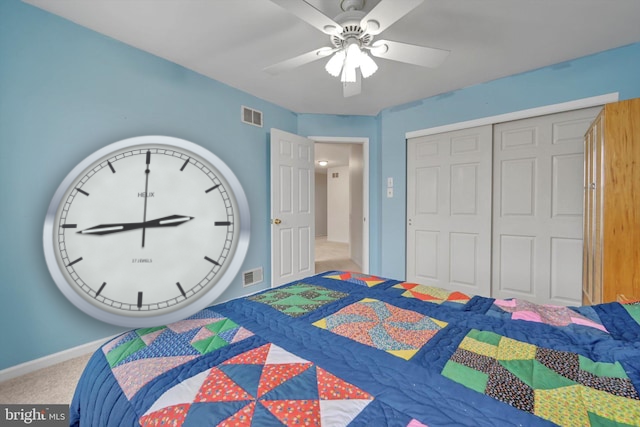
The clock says 2 h 44 min 00 s
